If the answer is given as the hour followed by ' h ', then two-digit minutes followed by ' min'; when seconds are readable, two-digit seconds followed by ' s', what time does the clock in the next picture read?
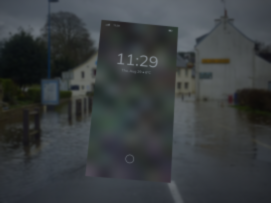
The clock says 11 h 29 min
